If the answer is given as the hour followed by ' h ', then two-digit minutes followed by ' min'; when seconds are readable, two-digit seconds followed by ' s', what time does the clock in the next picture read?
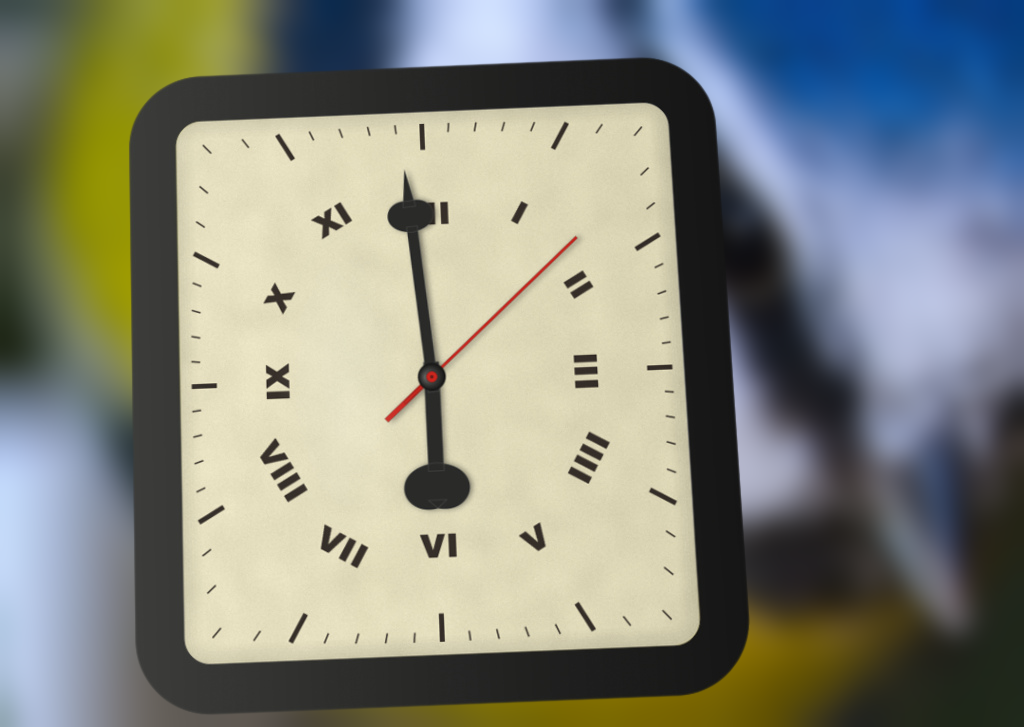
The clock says 5 h 59 min 08 s
